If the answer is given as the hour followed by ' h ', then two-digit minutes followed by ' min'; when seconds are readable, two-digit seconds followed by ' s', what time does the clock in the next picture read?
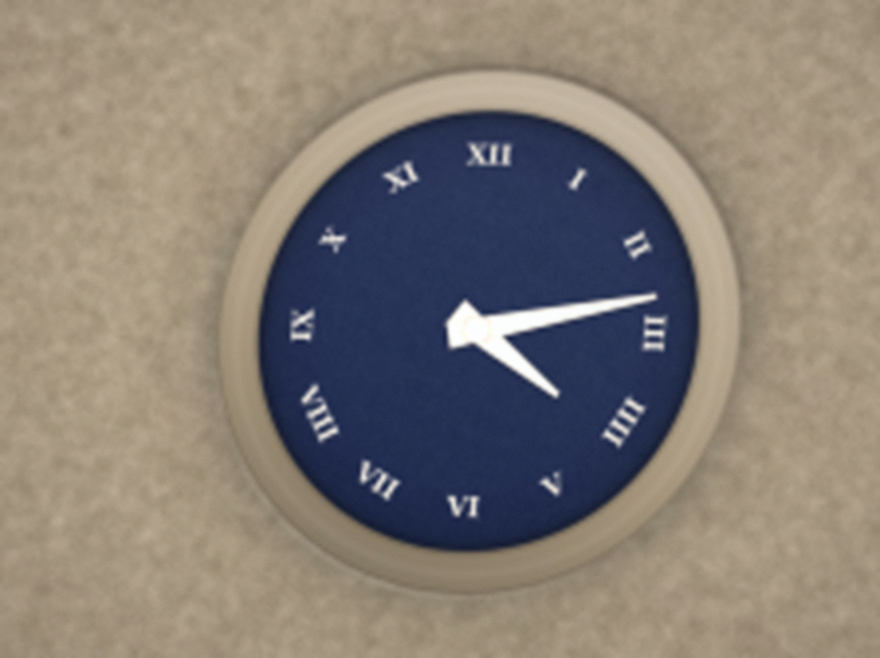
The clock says 4 h 13 min
